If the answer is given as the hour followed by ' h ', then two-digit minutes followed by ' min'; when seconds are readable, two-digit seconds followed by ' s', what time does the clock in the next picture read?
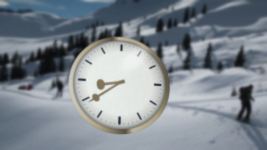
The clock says 8 h 39 min
